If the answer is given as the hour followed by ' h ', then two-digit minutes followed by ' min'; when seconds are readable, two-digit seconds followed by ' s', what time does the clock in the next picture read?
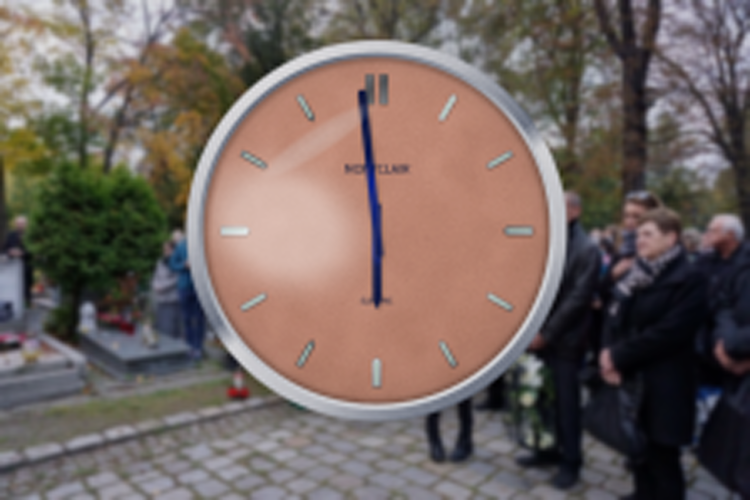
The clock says 5 h 59 min
